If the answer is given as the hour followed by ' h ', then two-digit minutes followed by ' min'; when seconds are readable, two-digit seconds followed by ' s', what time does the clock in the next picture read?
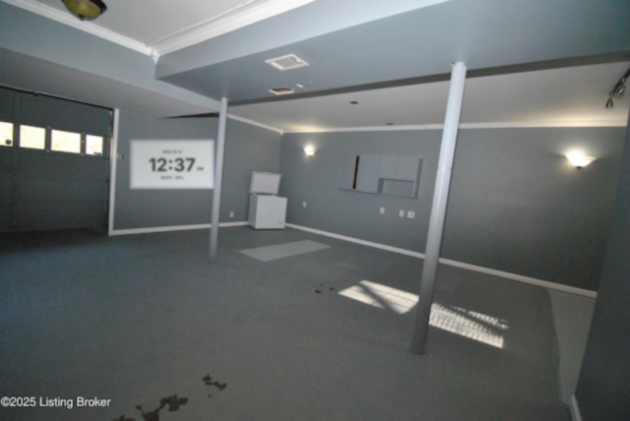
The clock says 12 h 37 min
